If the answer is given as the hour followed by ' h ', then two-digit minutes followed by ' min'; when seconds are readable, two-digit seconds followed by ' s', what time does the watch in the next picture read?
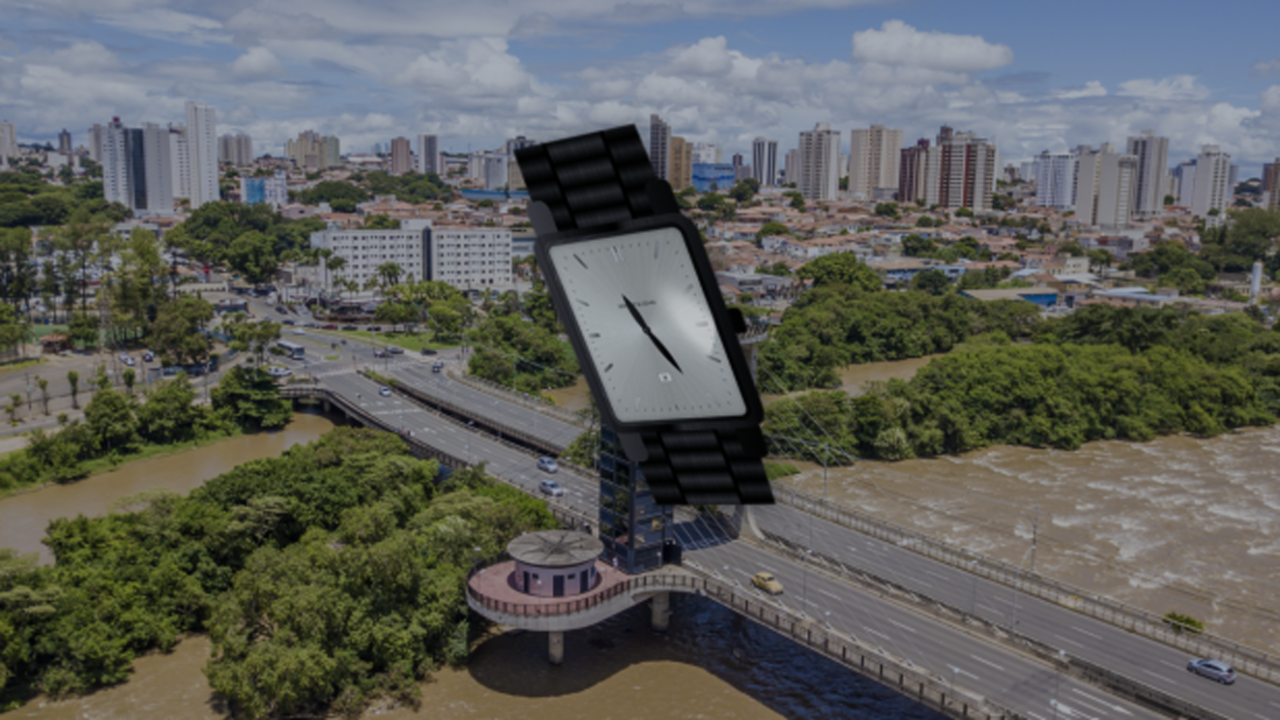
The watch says 11 h 26 min
